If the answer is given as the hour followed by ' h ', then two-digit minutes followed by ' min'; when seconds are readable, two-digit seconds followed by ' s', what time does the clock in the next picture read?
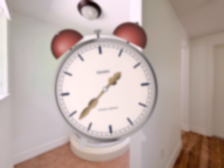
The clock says 1 h 38 min
